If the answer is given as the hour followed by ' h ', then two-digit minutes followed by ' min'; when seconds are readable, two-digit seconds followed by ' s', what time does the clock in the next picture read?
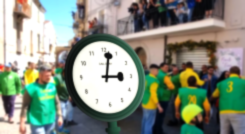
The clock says 3 h 02 min
